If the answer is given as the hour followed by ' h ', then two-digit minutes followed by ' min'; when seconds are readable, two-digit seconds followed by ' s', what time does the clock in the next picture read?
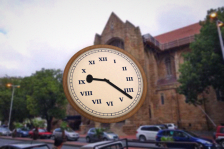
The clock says 9 h 22 min
